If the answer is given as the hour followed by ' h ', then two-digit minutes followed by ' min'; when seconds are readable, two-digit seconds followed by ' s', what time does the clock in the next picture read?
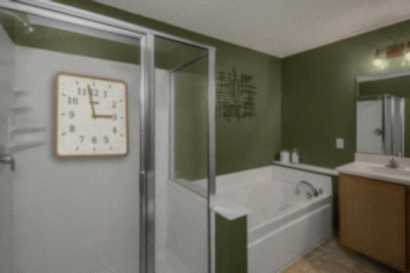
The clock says 2 h 58 min
